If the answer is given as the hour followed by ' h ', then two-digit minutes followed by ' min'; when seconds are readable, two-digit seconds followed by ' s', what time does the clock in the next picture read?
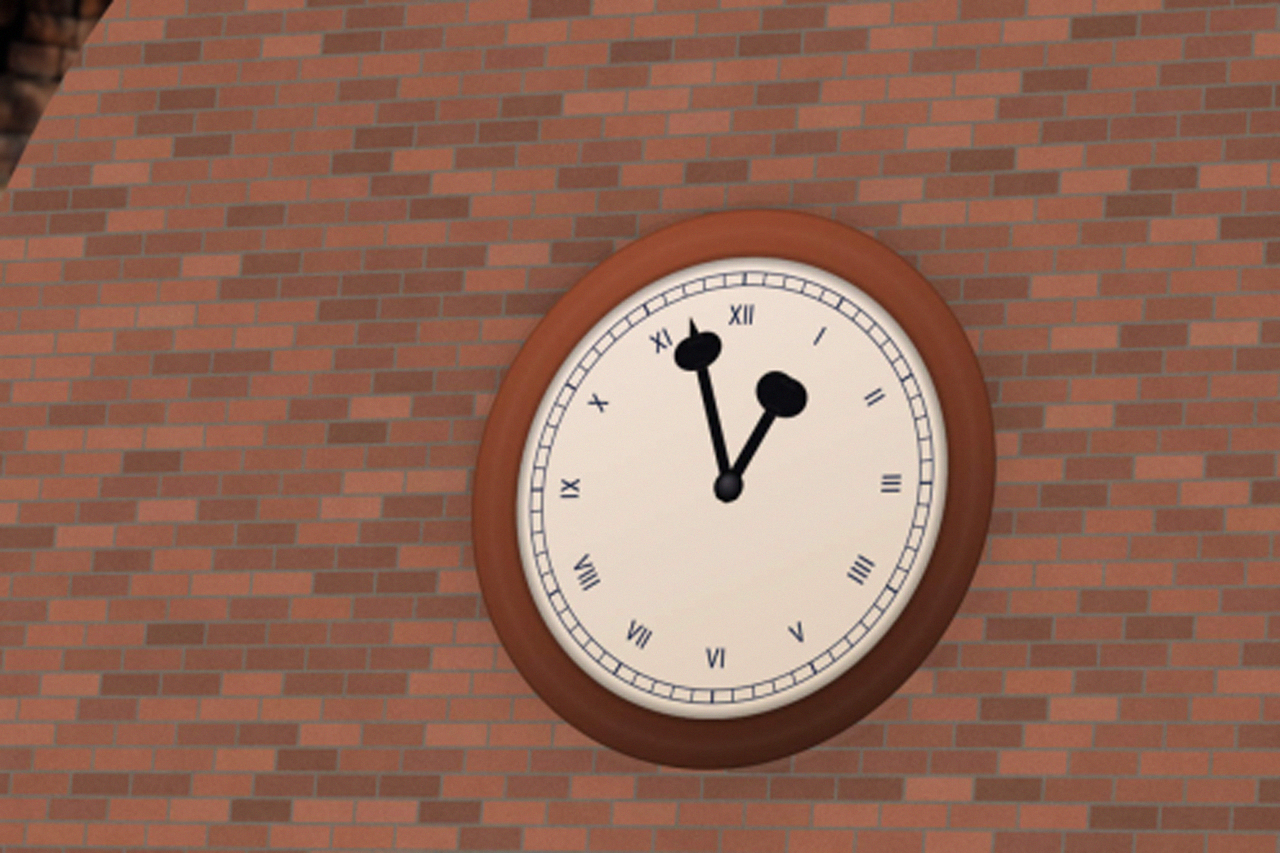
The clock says 12 h 57 min
